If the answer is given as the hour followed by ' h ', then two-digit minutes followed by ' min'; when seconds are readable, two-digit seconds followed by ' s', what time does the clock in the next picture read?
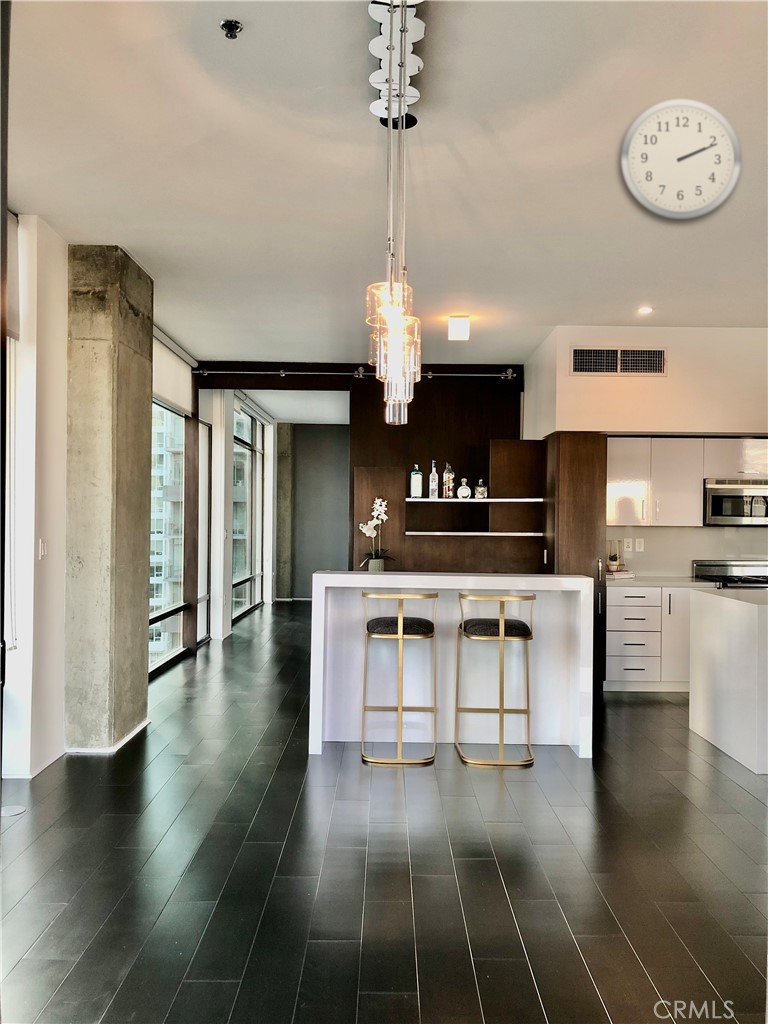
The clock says 2 h 11 min
